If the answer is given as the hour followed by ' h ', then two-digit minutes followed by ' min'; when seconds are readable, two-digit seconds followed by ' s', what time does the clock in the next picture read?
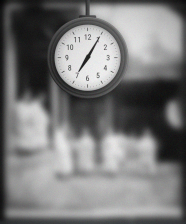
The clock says 7 h 05 min
